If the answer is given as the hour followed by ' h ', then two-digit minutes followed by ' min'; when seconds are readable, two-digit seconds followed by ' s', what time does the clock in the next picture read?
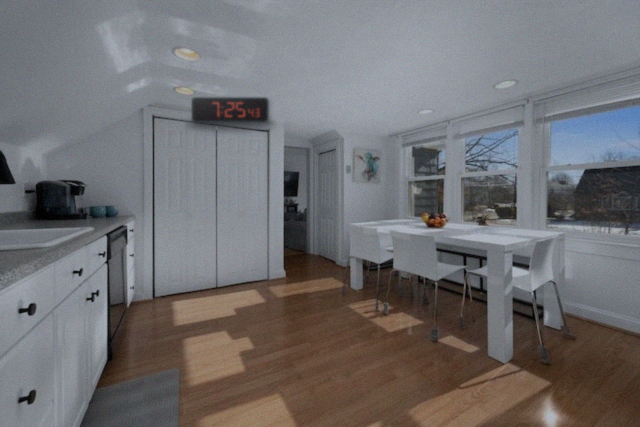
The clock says 7 h 25 min
